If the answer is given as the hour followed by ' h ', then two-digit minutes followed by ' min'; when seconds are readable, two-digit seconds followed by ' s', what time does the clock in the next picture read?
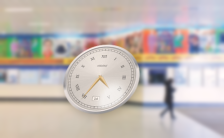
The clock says 4 h 35 min
